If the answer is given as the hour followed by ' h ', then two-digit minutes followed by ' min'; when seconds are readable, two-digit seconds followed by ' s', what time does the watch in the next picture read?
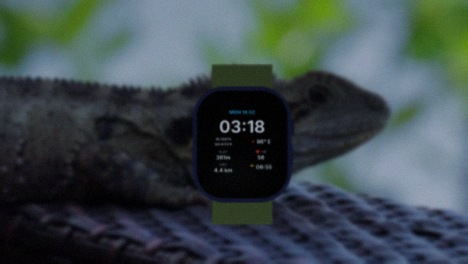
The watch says 3 h 18 min
